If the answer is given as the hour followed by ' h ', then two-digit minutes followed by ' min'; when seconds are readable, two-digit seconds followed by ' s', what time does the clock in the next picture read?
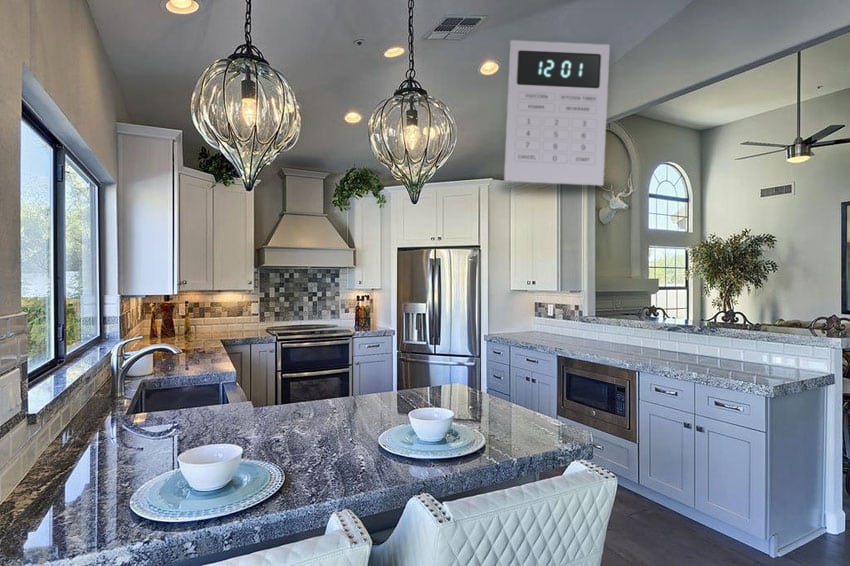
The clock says 12 h 01 min
